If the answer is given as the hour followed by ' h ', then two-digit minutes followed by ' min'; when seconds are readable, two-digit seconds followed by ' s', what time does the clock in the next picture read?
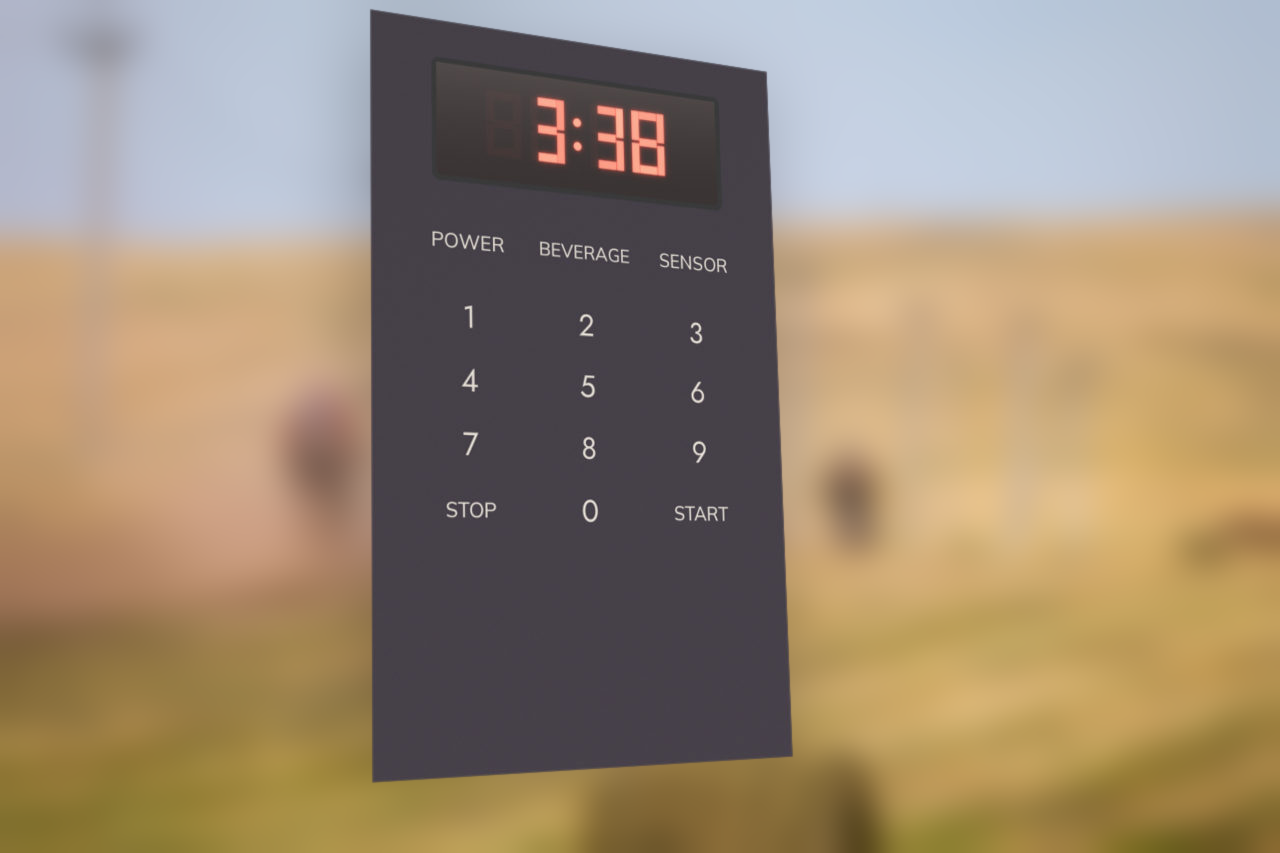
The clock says 3 h 38 min
